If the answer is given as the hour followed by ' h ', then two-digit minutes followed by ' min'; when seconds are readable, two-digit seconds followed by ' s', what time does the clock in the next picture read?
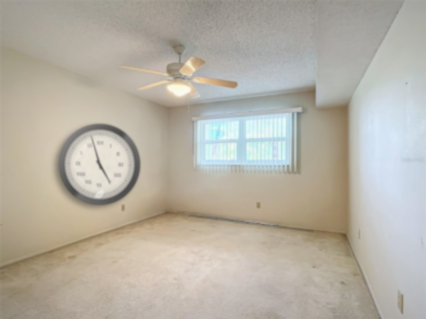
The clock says 4 h 57 min
